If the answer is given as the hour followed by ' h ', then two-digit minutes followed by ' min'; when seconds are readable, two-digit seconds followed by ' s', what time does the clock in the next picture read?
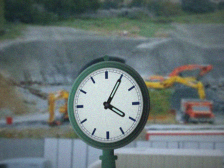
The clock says 4 h 05 min
